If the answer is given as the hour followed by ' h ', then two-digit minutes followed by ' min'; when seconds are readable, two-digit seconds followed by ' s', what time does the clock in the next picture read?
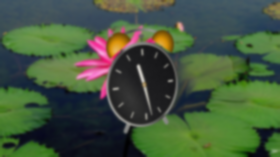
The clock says 11 h 28 min
